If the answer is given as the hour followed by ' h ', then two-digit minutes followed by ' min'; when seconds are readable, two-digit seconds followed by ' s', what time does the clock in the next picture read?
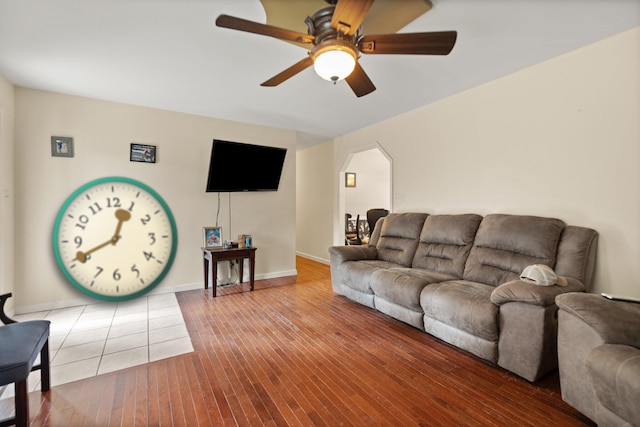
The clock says 12 h 41 min
